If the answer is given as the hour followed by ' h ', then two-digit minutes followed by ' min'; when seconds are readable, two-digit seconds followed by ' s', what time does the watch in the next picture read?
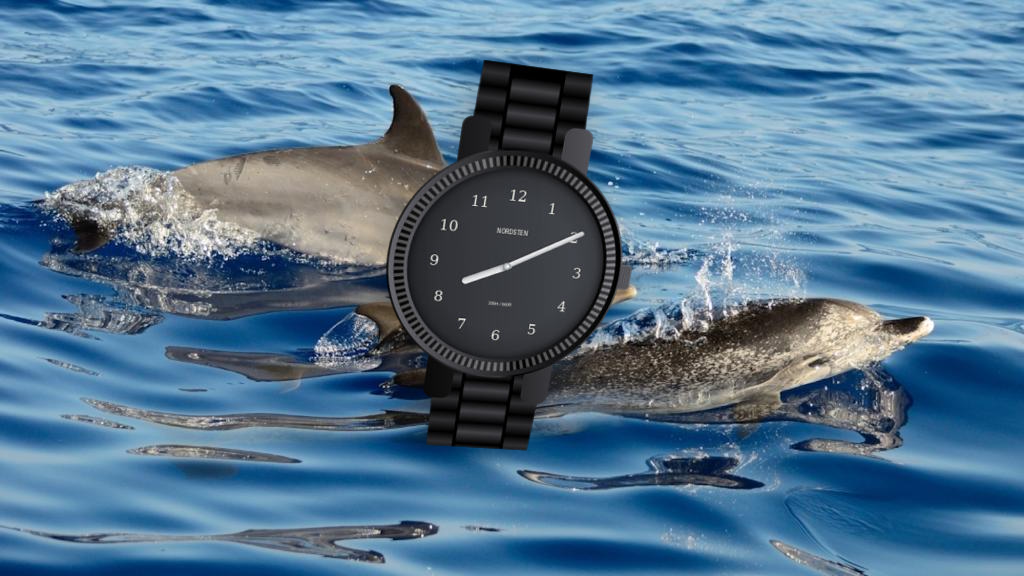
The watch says 8 h 10 min
